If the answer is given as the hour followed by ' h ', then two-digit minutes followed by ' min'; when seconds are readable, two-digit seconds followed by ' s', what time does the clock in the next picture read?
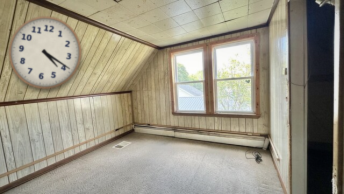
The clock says 4 h 19 min
